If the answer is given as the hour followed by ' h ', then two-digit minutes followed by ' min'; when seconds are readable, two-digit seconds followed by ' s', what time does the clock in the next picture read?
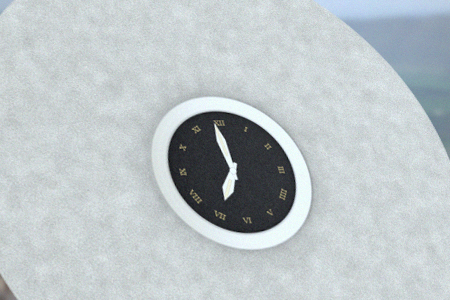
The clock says 6 h 59 min
